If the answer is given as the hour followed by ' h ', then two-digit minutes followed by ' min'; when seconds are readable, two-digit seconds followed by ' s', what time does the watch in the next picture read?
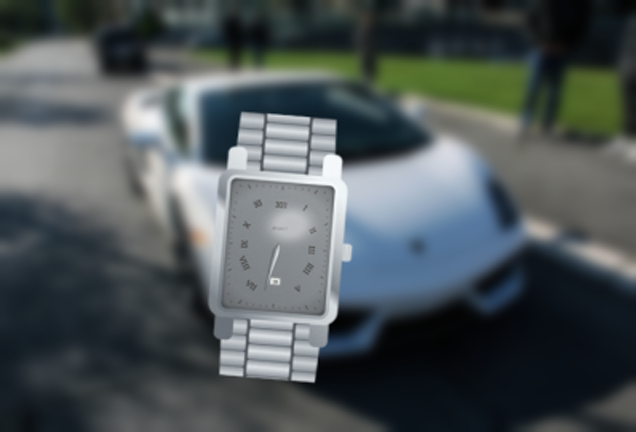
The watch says 6 h 32 min
